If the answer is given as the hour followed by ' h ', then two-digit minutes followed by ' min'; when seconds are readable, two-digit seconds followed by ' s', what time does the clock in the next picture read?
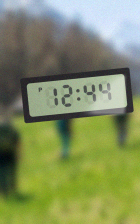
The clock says 12 h 44 min
